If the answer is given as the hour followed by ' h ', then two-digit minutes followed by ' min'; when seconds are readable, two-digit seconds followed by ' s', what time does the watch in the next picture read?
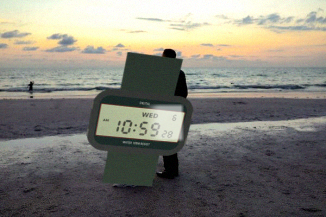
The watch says 10 h 59 min 28 s
